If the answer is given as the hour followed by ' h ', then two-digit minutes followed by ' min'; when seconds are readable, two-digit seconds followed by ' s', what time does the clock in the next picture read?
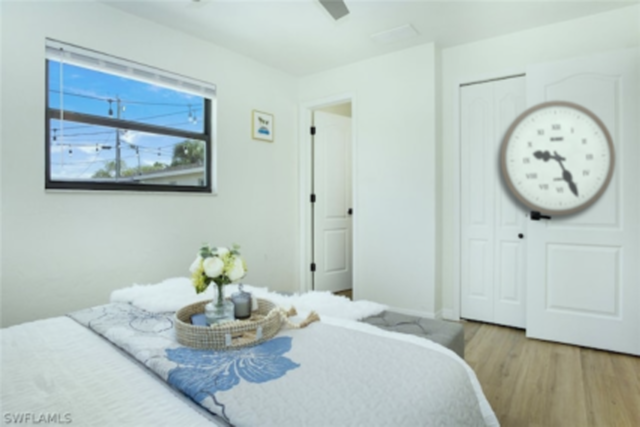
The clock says 9 h 26 min
